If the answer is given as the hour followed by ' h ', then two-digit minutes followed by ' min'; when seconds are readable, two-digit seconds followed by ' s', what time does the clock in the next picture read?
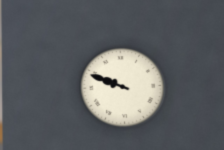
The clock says 9 h 49 min
